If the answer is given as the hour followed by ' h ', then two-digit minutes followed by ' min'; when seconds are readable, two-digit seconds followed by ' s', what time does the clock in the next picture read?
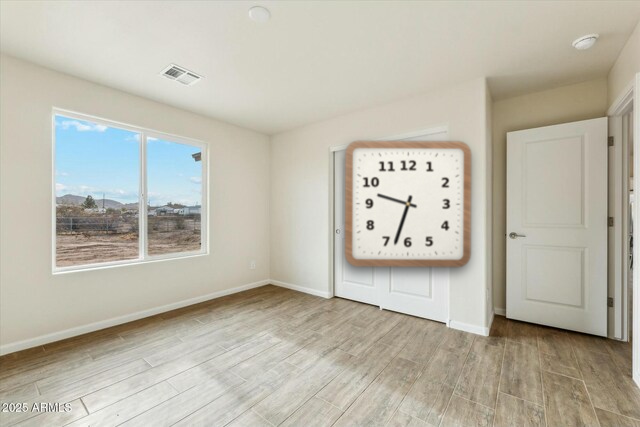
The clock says 9 h 33 min
